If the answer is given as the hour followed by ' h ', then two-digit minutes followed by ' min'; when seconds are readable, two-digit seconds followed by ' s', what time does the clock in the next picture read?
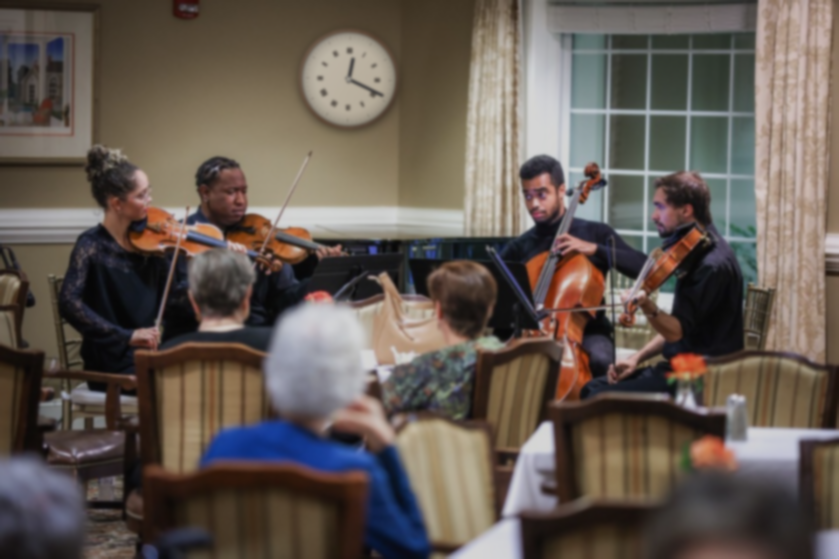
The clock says 12 h 19 min
